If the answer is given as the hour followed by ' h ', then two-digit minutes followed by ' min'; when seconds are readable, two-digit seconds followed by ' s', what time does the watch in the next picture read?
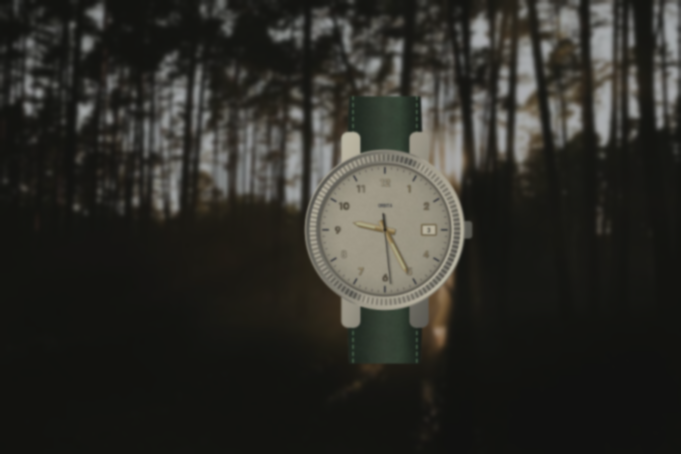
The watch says 9 h 25 min 29 s
